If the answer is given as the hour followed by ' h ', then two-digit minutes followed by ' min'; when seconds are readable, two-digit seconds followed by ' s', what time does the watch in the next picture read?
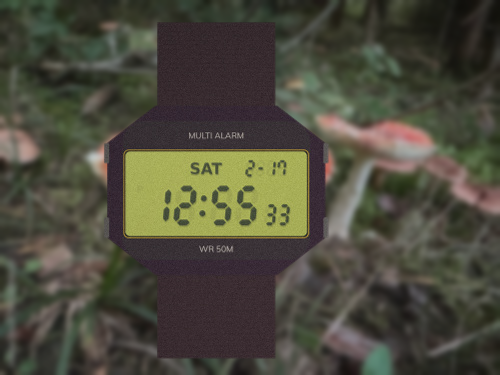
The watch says 12 h 55 min 33 s
